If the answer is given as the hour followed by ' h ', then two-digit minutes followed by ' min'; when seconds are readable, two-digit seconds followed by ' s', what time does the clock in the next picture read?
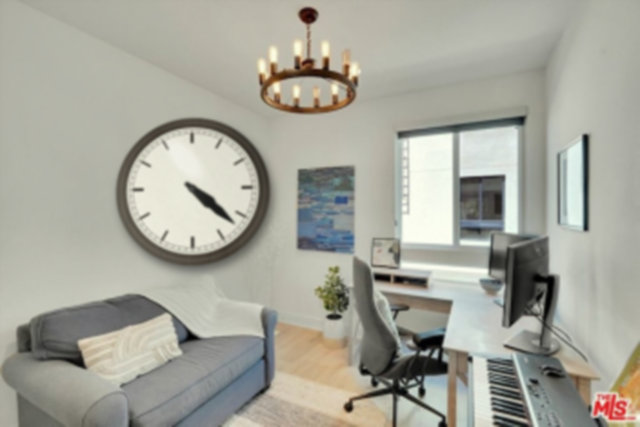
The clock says 4 h 22 min
